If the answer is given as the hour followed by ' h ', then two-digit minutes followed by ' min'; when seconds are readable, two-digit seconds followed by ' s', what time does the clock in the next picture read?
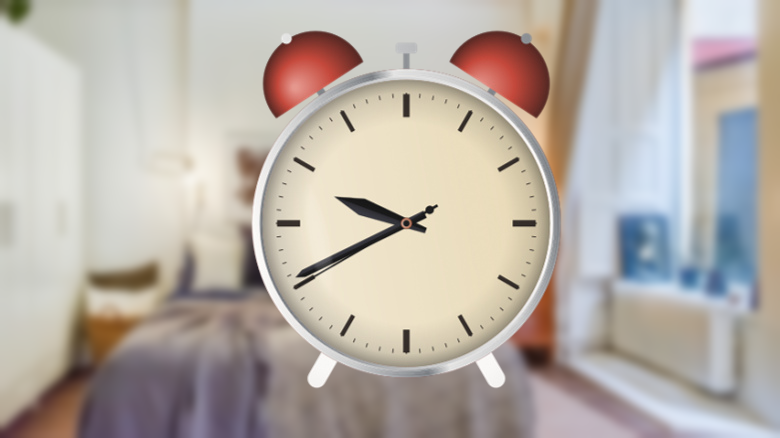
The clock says 9 h 40 min 40 s
